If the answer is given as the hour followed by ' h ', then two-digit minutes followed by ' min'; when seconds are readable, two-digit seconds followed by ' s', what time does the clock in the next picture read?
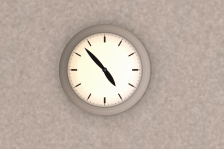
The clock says 4 h 53 min
